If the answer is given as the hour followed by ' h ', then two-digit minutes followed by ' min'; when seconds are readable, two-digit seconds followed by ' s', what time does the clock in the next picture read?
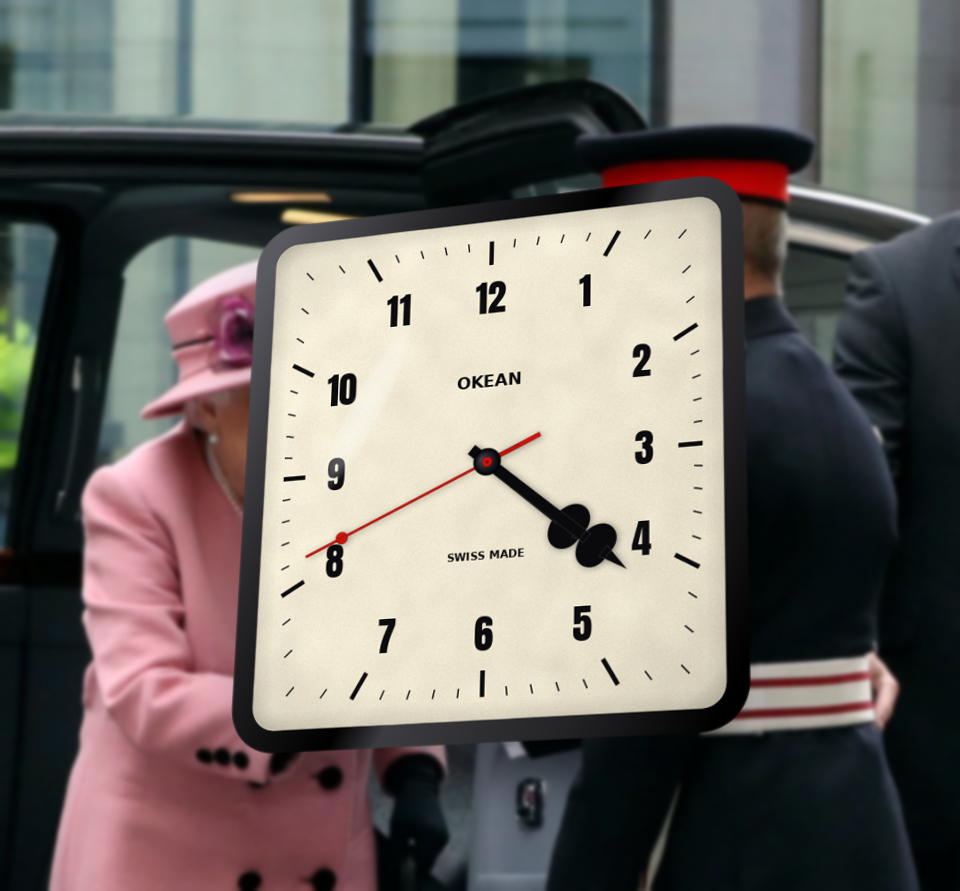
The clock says 4 h 21 min 41 s
